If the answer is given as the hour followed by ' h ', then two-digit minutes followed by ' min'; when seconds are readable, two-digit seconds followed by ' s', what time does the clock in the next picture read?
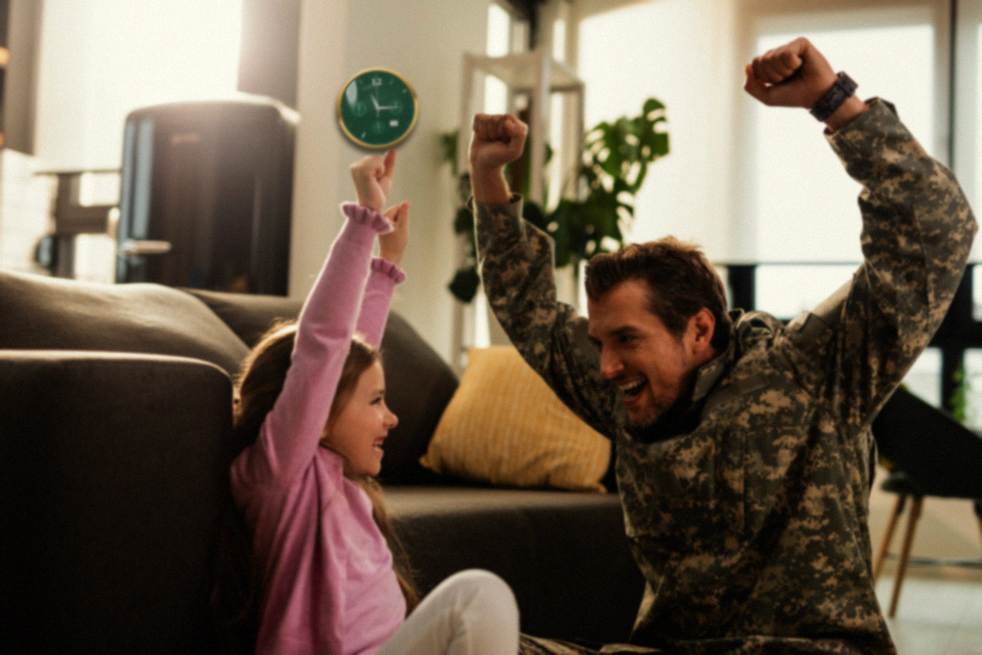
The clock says 11 h 15 min
